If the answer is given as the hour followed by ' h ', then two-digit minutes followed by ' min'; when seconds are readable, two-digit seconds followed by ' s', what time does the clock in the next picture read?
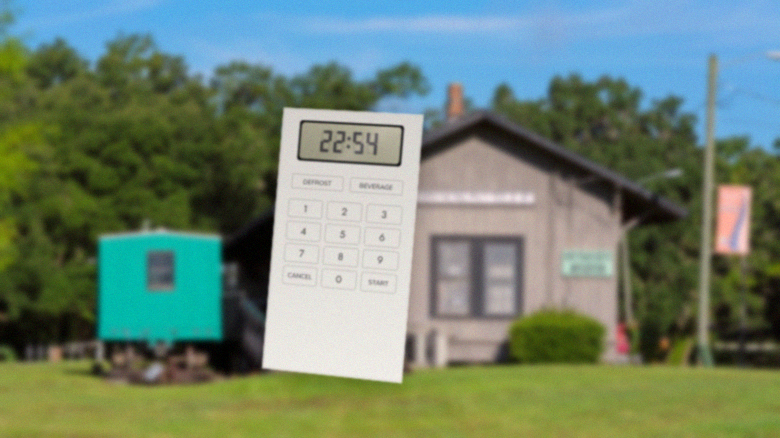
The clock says 22 h 54 min
